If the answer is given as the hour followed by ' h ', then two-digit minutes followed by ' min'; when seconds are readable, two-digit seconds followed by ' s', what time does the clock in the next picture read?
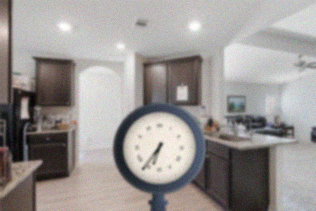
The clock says 6 h 36 min
